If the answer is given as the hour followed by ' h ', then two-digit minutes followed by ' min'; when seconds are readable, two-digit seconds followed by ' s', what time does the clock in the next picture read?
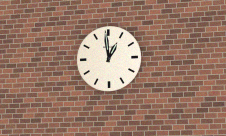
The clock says 12 h 59 min
